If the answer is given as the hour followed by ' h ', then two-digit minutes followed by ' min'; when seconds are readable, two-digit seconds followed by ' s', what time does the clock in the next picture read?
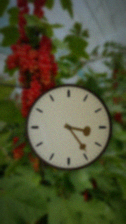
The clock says 3 h 24 min
